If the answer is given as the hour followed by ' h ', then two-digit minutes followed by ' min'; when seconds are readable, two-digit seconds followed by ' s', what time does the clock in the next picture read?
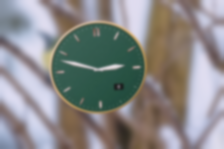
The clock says 2 h 48 min
